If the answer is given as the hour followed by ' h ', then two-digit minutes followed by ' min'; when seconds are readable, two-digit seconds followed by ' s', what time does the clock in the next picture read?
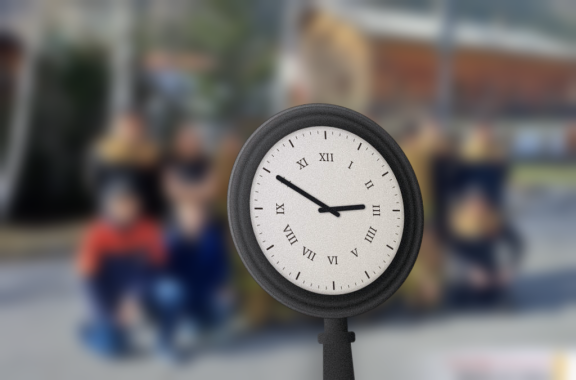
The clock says 2 h 50 min
